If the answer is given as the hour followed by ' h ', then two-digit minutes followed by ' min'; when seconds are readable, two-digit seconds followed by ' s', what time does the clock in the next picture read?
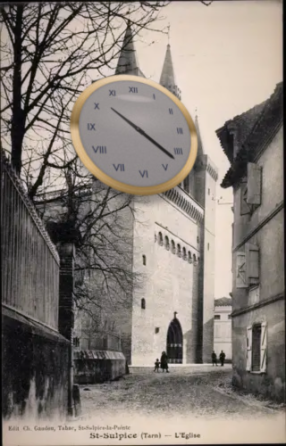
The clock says 10 h 22 min
